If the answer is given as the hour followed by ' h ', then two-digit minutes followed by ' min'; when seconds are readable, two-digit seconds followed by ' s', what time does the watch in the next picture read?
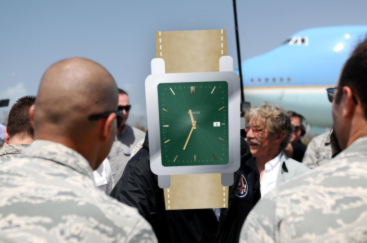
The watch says 11 h 34 min
